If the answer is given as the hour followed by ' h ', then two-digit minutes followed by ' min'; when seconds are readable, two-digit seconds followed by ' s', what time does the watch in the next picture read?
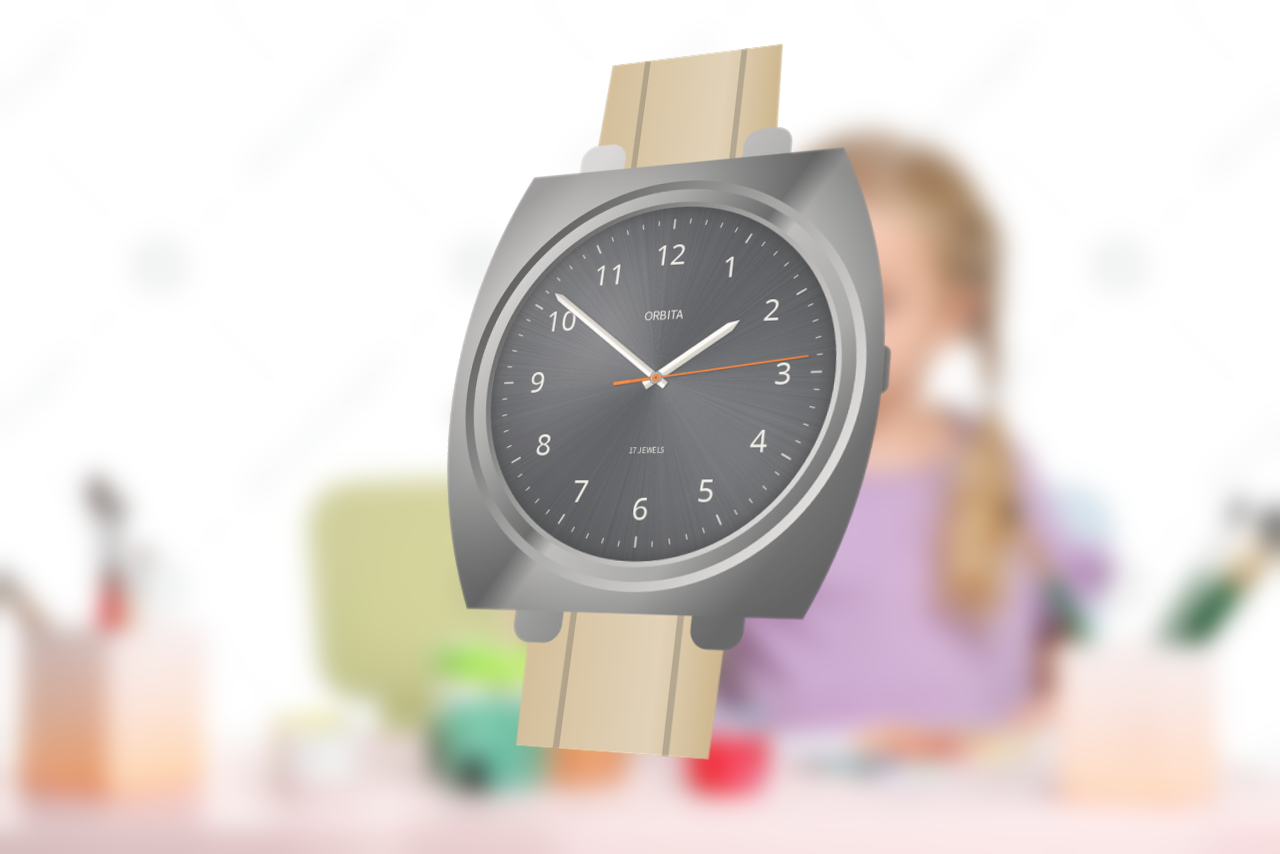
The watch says 1 h 51 min 14 s
